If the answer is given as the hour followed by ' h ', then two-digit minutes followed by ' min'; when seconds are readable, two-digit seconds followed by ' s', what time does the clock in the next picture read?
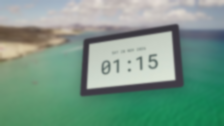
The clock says 1 h 15 min
